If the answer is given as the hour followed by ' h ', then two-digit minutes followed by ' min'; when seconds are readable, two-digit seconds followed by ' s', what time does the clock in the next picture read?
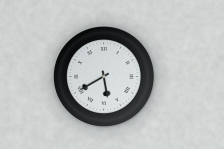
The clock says 5 h 40 min
